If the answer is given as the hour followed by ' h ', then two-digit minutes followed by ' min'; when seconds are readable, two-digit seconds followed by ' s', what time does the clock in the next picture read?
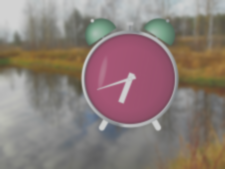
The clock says 6 h 42 min
